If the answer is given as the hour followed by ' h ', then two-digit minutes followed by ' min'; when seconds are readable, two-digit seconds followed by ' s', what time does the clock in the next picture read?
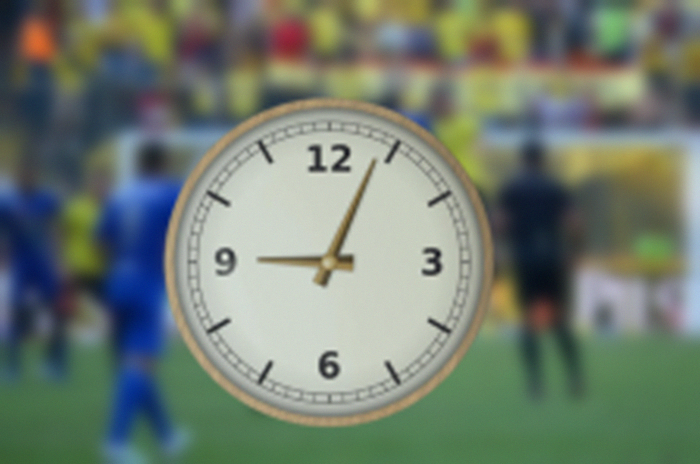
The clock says 9 h 04 min
